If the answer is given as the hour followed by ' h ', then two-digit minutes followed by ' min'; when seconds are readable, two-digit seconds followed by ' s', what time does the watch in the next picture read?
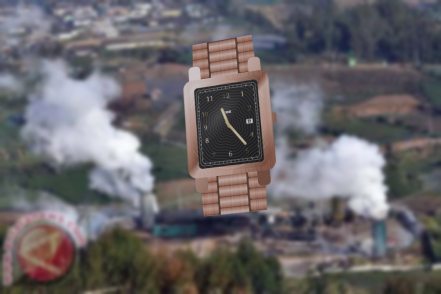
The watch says 11 h 24 min
